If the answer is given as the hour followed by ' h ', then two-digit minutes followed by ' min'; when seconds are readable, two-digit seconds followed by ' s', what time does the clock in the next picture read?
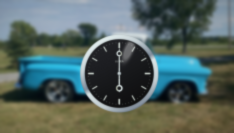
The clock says 6 h 00 min
